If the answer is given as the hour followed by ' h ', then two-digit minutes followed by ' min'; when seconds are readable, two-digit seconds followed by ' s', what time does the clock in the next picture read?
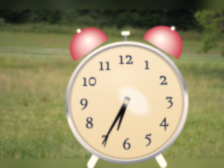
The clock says 6 h 35 min
